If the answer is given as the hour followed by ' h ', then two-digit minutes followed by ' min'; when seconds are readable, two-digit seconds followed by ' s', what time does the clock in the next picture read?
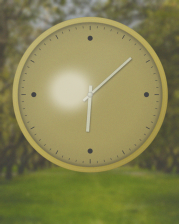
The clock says 6 h 08 min
